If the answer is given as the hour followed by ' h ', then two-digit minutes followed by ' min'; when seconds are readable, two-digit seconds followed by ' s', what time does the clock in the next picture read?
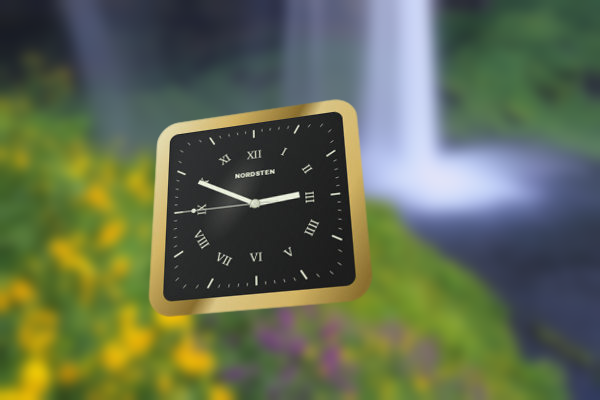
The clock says 2 h 49 min 45 s
